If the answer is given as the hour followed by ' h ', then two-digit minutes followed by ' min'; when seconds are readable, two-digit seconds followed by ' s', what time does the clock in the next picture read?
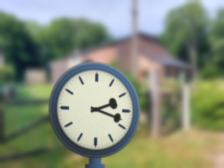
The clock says 2 h 18 min
